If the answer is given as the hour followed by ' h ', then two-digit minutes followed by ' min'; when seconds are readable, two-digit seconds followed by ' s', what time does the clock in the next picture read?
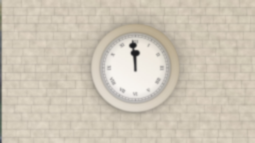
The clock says 11 h 59 min
